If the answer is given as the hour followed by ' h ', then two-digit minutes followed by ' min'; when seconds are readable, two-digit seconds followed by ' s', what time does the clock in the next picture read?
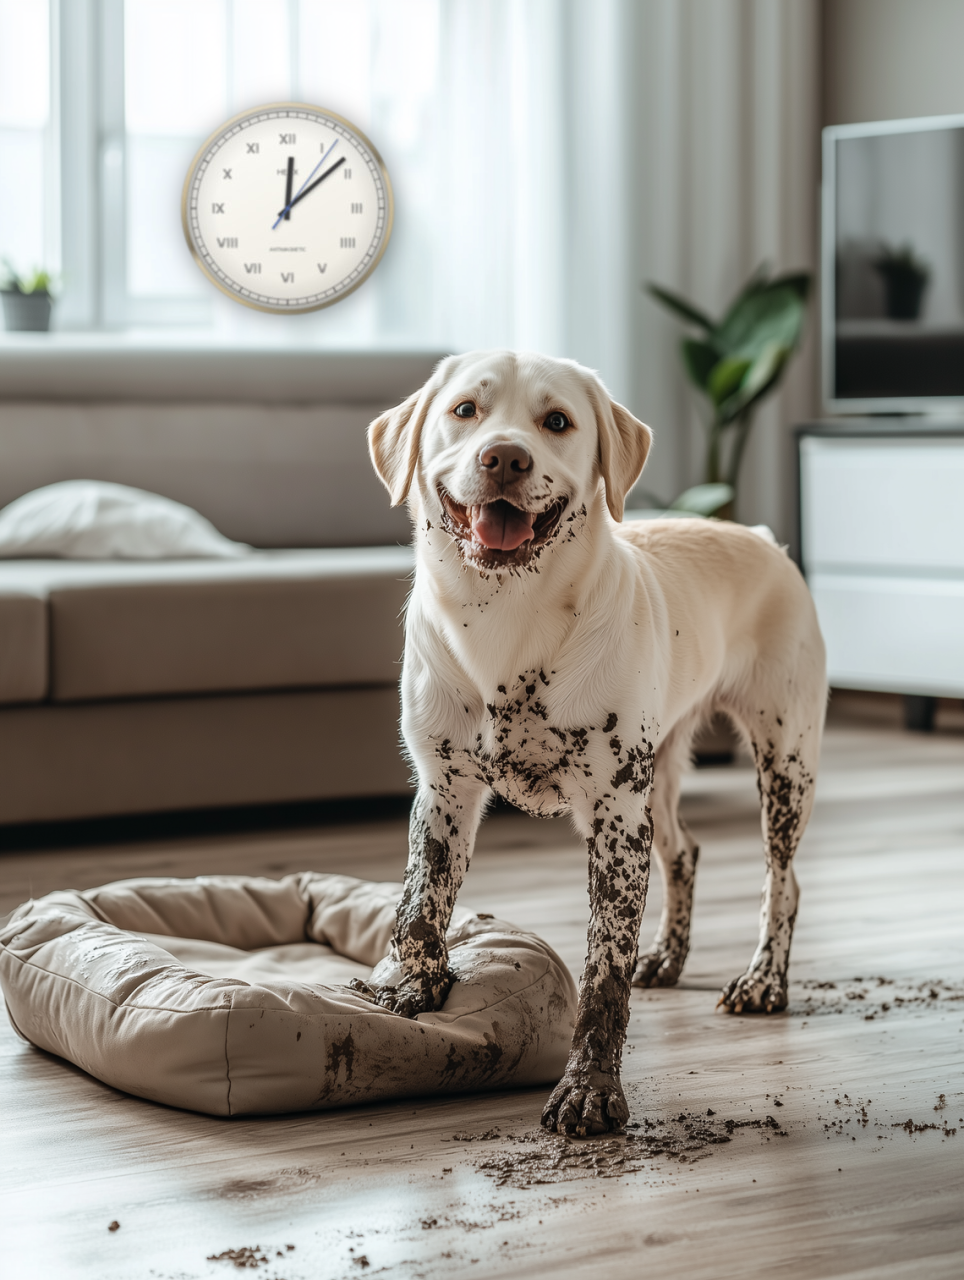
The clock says 12 h 08 min 06 s
